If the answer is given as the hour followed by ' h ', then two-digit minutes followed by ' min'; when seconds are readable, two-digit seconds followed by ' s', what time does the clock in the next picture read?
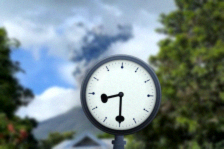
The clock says 8 h 30 min
